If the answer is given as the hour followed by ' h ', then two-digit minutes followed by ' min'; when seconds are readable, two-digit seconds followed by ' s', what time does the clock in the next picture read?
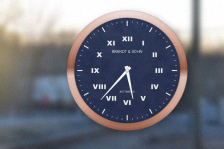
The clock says 5 h 37 min
